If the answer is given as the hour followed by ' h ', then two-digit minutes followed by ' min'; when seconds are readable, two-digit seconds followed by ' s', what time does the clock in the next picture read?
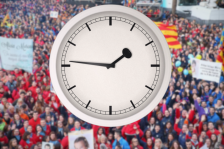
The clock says 1 h 46 min
